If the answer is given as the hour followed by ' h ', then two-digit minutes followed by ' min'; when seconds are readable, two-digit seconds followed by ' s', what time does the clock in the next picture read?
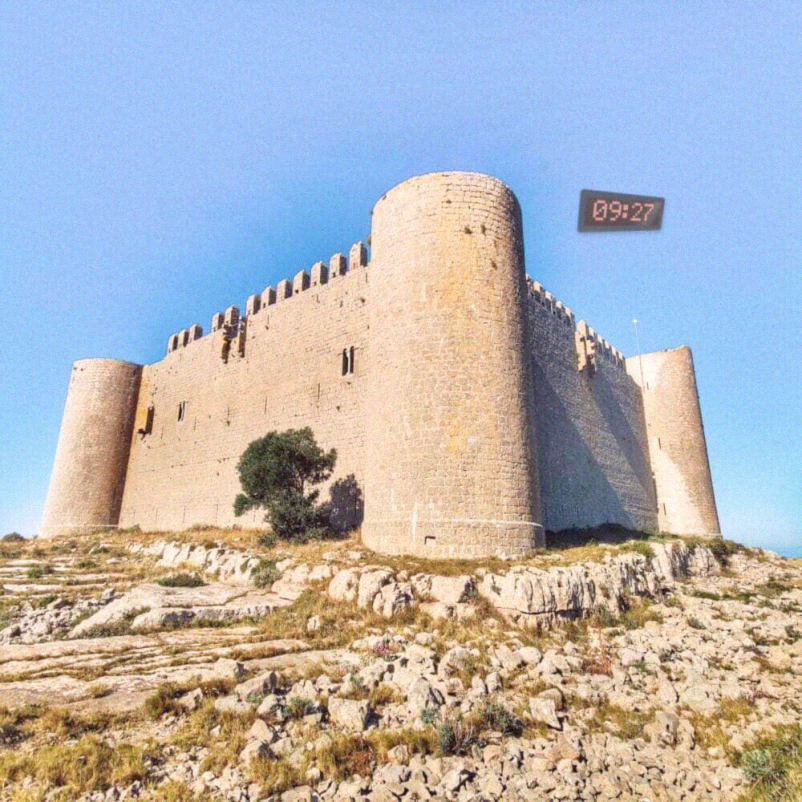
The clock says 9 h 27 min
